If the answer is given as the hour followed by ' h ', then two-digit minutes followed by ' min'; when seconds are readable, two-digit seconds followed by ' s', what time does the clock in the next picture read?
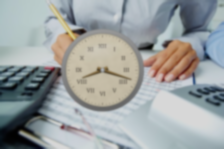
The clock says 8 h 18 min
